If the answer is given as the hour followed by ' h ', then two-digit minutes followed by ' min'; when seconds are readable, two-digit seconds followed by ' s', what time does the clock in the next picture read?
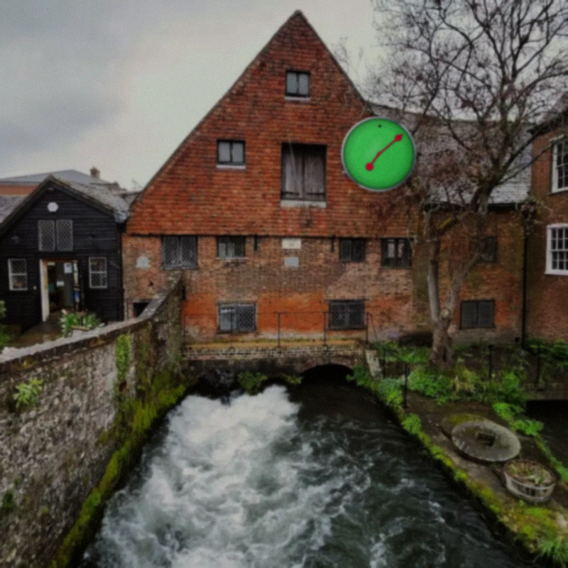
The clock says 7 h 08 min
